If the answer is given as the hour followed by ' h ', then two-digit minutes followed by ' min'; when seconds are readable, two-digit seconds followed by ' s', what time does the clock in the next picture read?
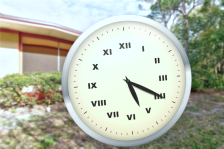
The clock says 5 h 20 min
